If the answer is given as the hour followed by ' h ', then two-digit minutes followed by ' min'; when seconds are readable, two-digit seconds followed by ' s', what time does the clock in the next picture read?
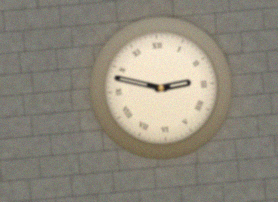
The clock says 2 h 48 min
